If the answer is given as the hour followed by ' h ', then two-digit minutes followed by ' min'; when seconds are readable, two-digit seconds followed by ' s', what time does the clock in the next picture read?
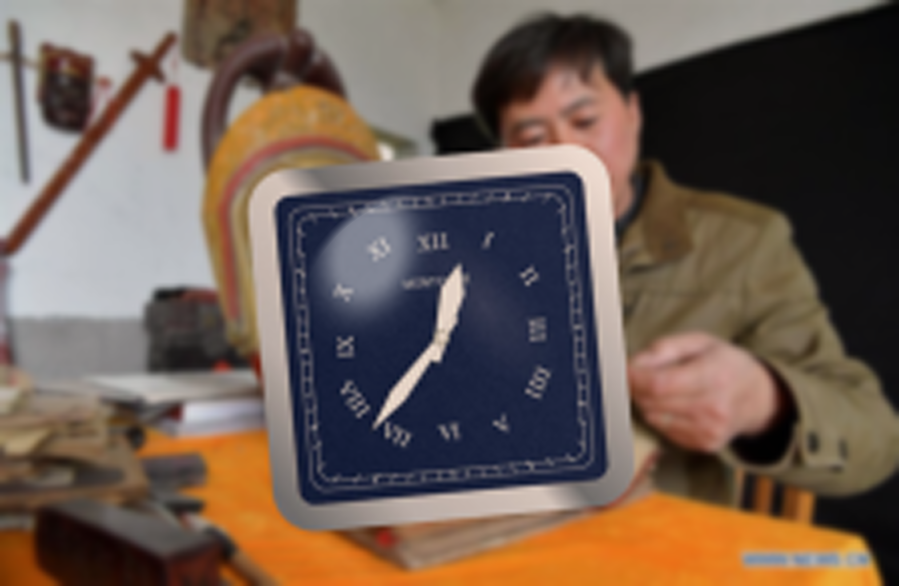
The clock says 12 h 37 min
